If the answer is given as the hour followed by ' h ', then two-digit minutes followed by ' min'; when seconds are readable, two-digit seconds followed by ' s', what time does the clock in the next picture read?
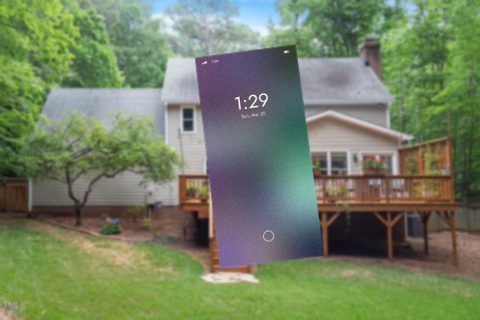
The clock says 1 h 29 min
